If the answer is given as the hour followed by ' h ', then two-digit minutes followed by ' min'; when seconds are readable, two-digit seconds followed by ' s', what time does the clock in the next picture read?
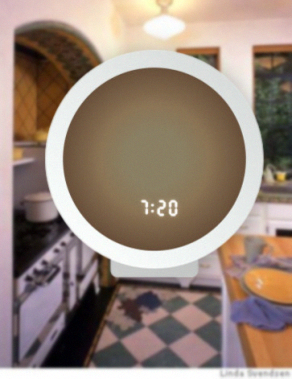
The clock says 7 h 20 min
